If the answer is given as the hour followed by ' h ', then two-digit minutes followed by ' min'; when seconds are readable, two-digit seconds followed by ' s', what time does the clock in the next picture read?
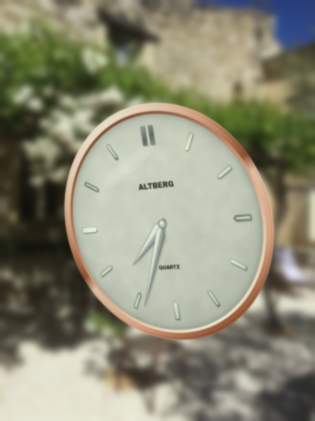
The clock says 7 h 34 min
